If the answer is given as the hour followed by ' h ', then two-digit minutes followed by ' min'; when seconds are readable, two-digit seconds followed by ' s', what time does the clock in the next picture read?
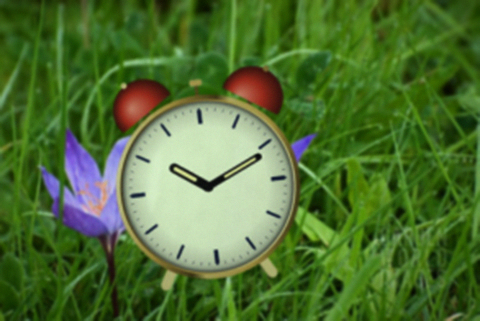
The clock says 10 h 11 min
